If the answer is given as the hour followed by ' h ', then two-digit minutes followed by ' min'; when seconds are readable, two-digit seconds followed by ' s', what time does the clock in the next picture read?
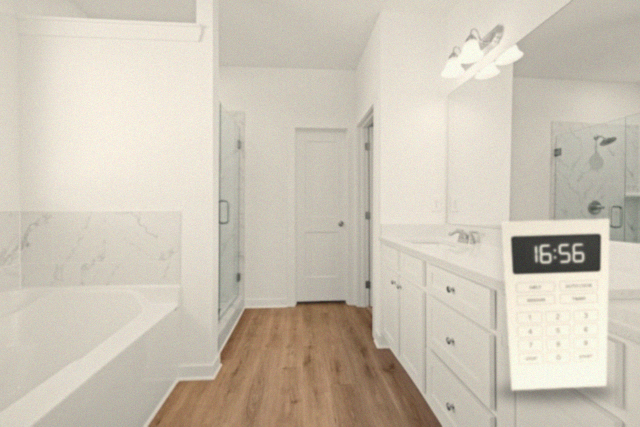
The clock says 16 h 56 min
